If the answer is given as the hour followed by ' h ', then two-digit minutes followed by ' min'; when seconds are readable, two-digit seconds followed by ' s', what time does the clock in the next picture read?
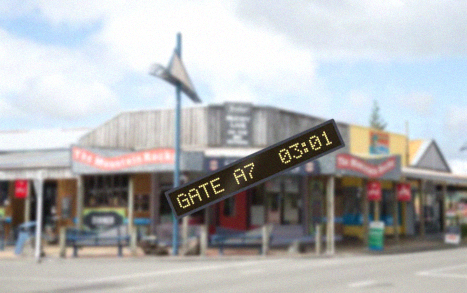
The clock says 3 h 01 min
